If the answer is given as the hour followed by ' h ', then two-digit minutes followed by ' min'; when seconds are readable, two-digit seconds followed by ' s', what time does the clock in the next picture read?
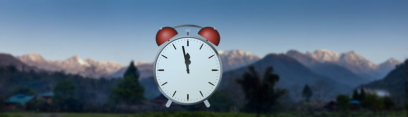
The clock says 11 h 58 min
